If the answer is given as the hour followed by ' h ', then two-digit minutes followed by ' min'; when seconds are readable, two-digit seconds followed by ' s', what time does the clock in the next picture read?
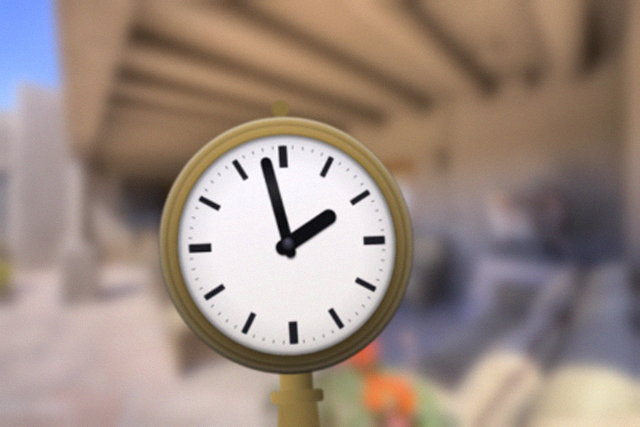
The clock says 1 h 58 min
